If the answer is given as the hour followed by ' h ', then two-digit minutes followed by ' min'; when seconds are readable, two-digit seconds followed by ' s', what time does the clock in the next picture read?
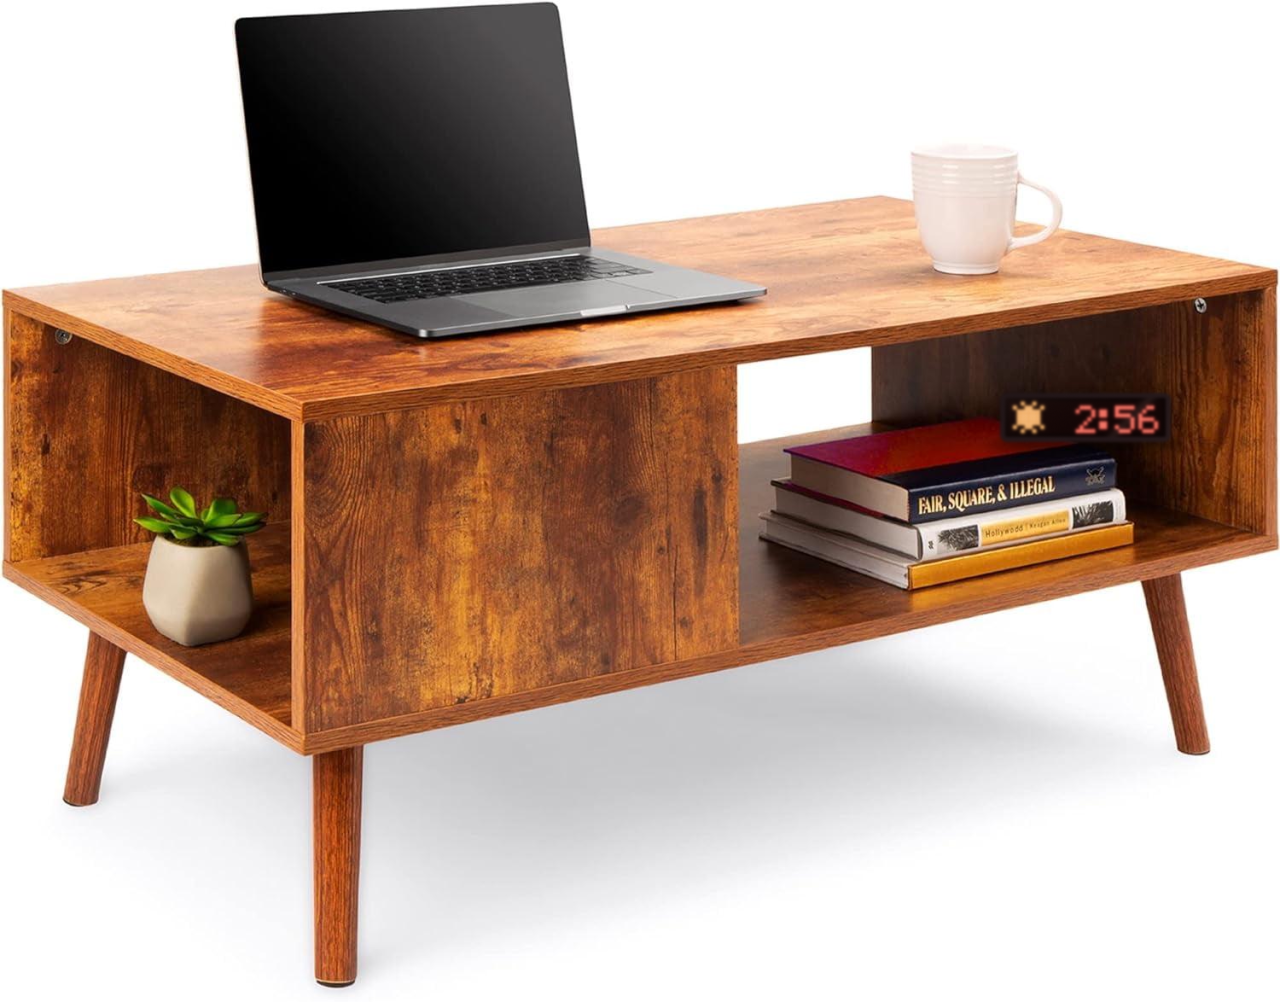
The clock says 2 h 56 min
